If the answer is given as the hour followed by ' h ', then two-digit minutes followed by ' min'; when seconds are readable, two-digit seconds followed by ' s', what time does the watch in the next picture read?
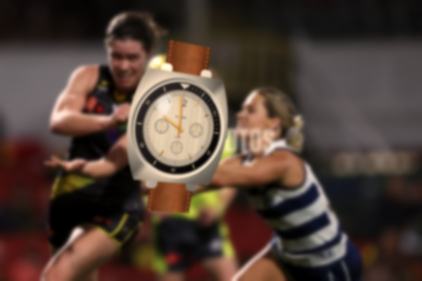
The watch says 9 h 59 min
